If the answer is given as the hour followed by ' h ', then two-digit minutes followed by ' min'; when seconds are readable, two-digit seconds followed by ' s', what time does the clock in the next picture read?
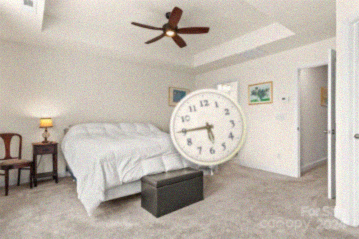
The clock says 5 h 45 min
